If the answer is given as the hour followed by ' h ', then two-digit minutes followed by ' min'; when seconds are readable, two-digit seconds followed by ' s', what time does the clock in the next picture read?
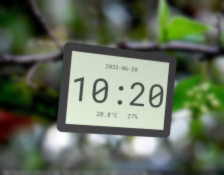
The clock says 10 h 20 min
